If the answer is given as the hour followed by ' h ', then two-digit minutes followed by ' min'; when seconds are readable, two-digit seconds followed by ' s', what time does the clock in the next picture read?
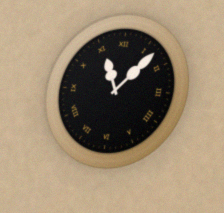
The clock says 11 h 07 min
